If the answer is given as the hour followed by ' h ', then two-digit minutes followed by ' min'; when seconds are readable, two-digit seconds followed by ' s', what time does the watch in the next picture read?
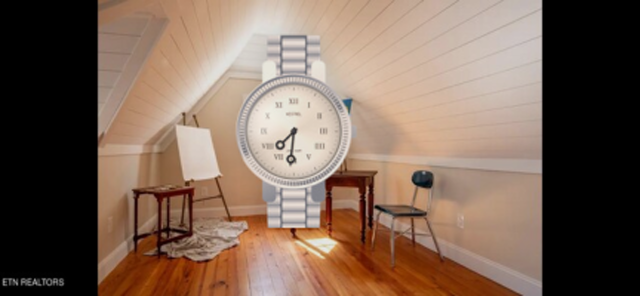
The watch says 7 h 31 min
